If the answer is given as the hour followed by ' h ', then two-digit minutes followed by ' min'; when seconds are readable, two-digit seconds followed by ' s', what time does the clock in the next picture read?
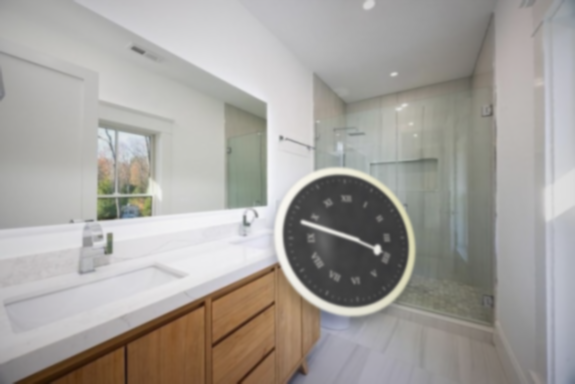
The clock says 3 h 48 min
